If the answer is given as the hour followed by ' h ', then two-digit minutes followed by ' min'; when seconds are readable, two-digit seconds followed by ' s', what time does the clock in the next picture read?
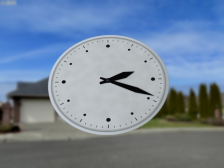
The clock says 2 h 19 min
